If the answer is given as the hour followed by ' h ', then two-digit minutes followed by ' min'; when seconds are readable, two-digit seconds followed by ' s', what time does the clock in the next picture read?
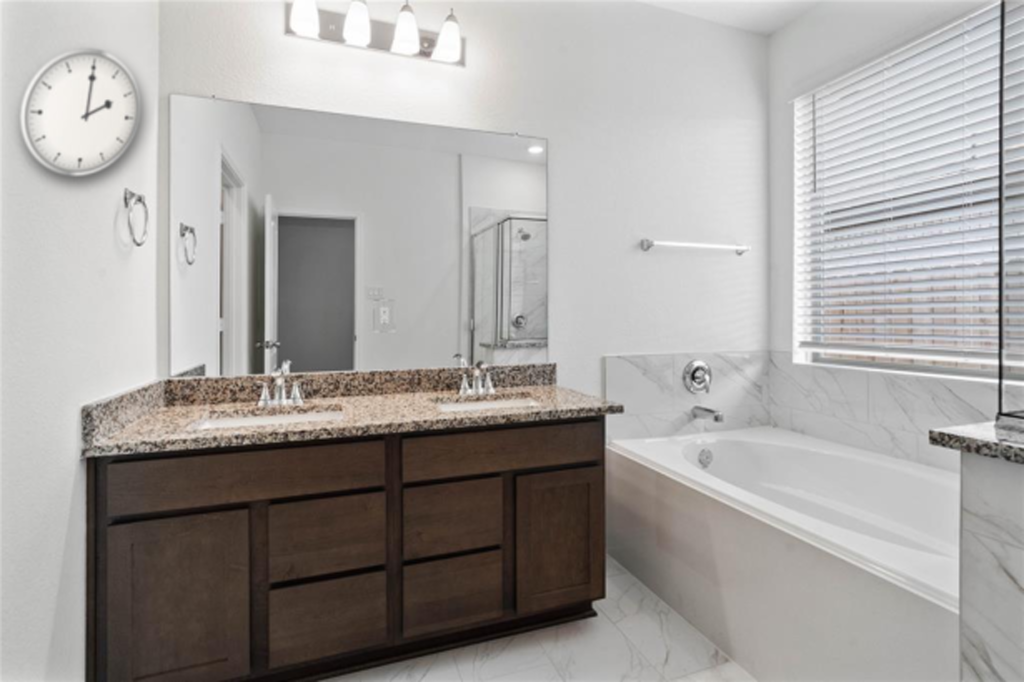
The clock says 2 h 00 min
